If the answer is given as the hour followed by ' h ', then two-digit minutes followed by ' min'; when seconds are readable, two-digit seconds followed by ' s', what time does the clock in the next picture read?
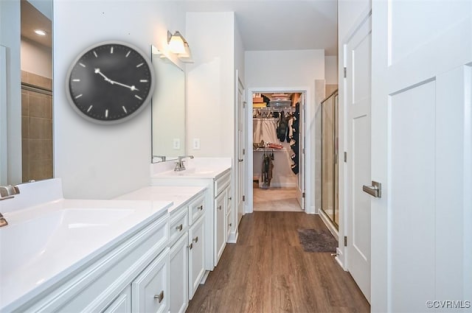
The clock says 10 h 18 min
